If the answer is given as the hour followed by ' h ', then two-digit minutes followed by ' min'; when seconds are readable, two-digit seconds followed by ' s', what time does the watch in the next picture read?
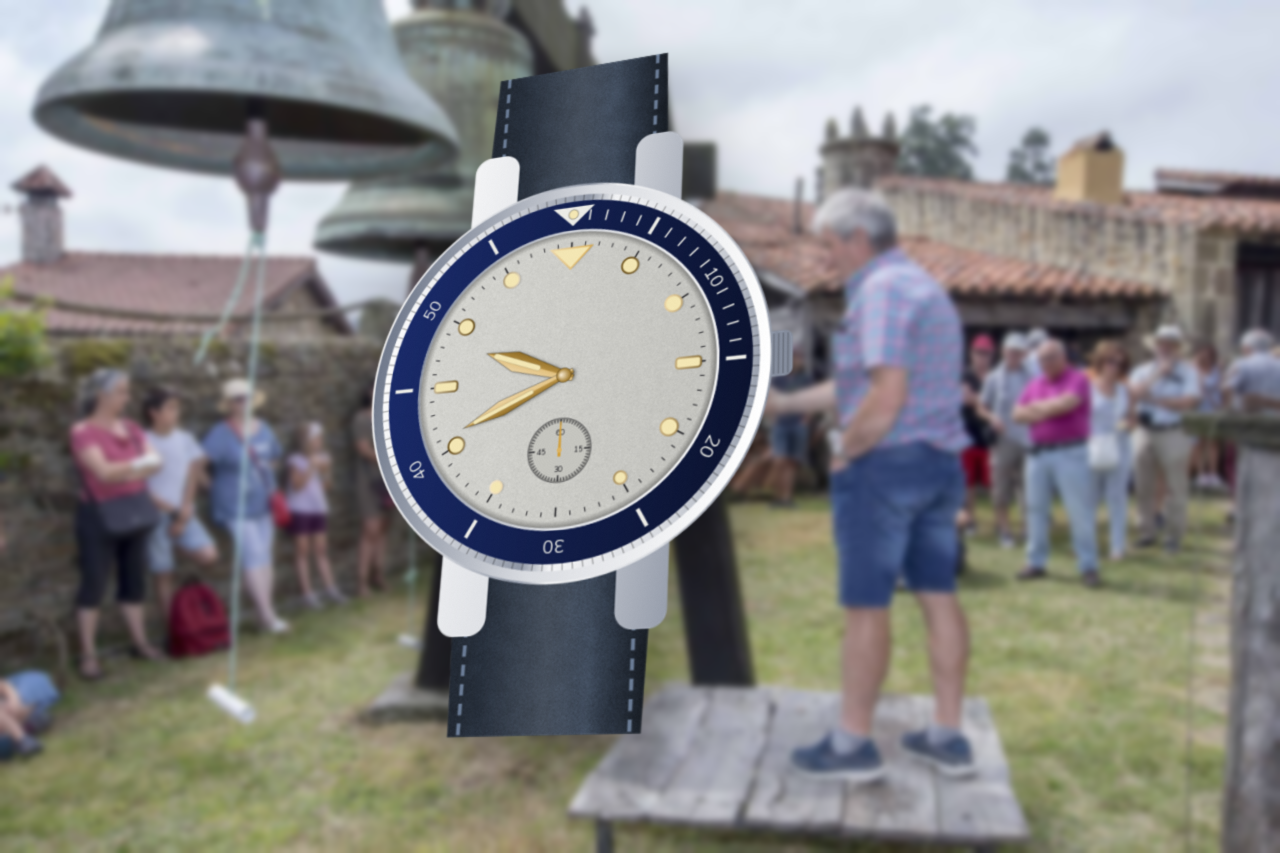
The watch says 9 h 41 min
